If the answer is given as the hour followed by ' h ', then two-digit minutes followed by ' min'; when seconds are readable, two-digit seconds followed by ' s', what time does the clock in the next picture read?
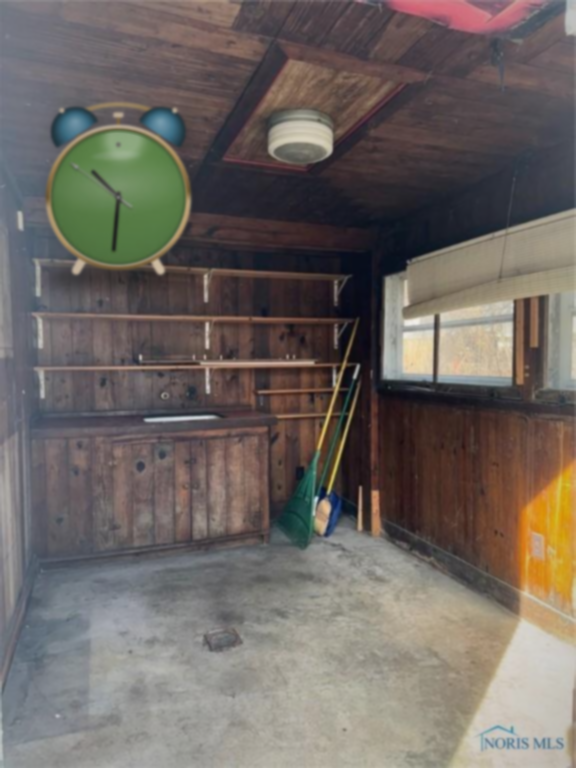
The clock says 10 h 30 min 51 s
